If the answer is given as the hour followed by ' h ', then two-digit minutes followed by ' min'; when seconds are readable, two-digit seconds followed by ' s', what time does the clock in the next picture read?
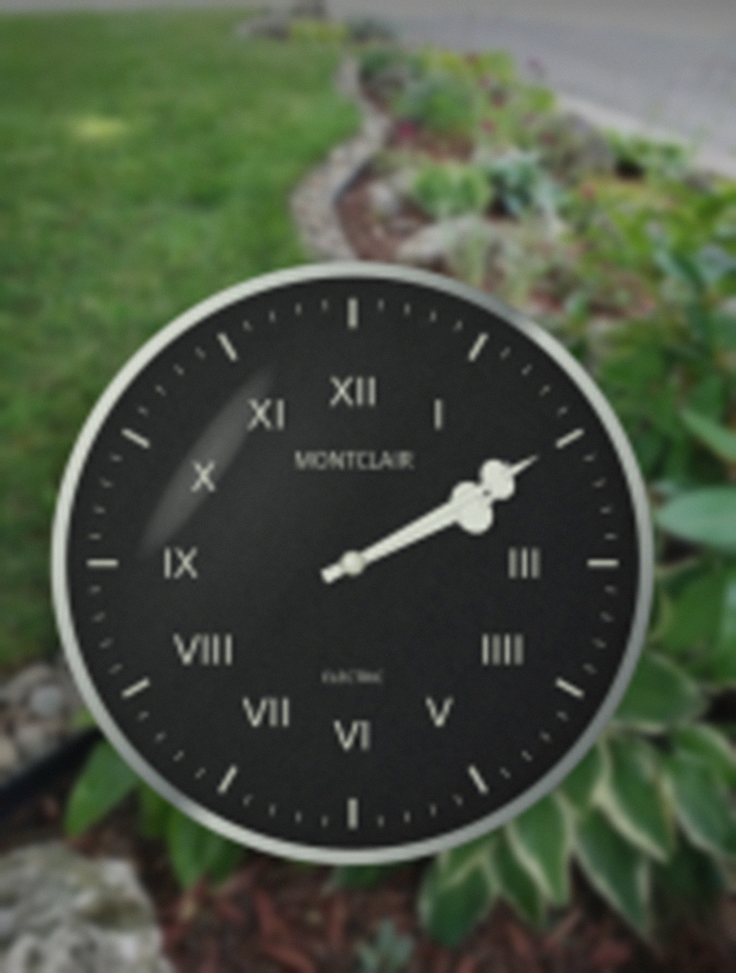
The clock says 2 h 10 min
